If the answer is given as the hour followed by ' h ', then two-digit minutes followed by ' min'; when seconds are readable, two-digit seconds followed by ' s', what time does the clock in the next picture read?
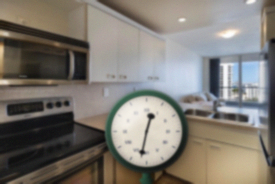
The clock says 12 h 32 min
